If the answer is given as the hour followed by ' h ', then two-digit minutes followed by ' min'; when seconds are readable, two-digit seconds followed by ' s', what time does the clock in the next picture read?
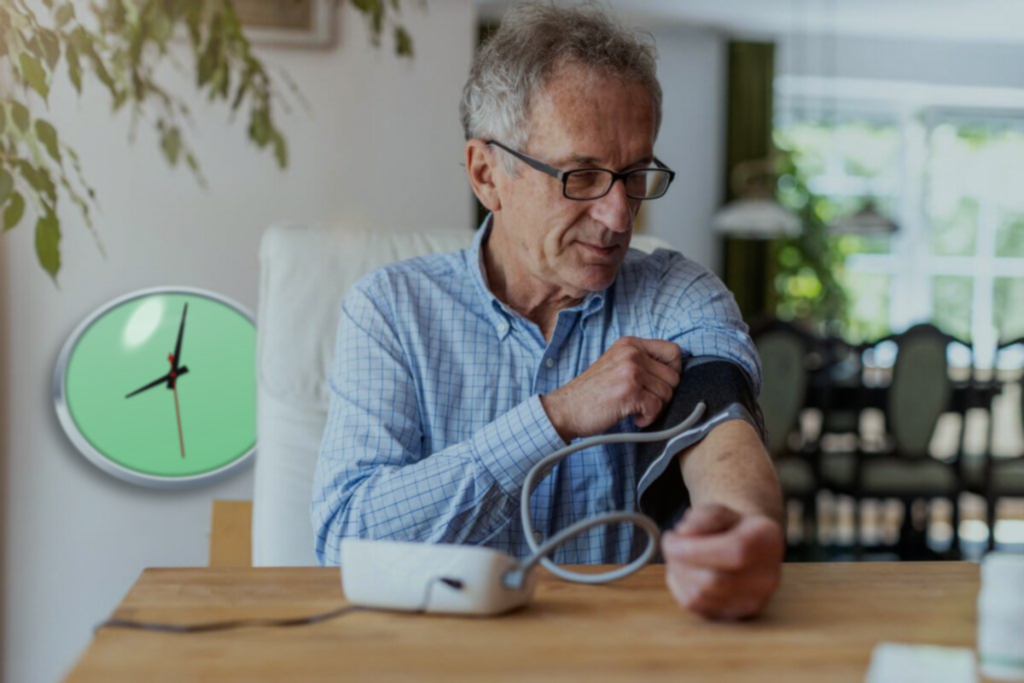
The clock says 8 h 01 min 29 s
